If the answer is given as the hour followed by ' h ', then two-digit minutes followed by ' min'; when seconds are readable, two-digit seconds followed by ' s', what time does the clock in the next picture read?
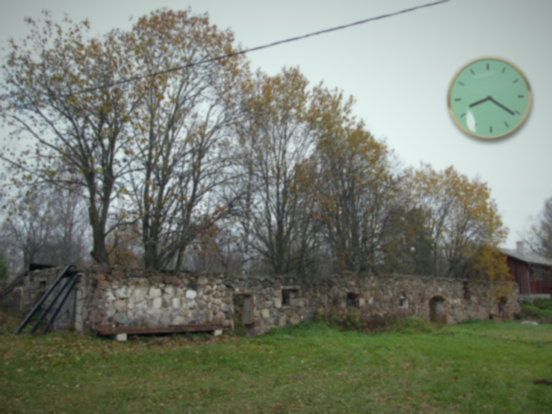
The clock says 8 h 21 min
